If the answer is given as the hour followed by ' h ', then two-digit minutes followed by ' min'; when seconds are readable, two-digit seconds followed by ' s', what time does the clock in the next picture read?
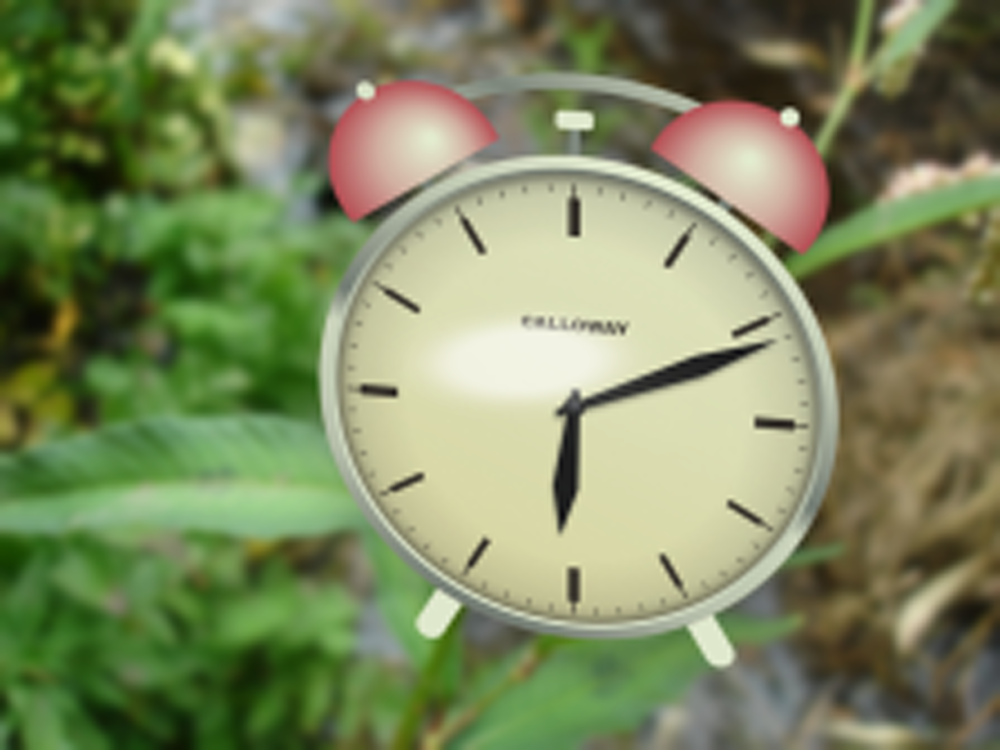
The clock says 6 h 11 min
